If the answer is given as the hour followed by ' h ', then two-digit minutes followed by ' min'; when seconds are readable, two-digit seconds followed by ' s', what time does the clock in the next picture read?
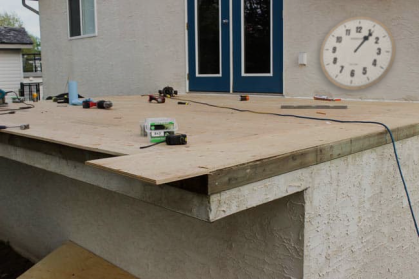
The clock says 1 h 06 min
